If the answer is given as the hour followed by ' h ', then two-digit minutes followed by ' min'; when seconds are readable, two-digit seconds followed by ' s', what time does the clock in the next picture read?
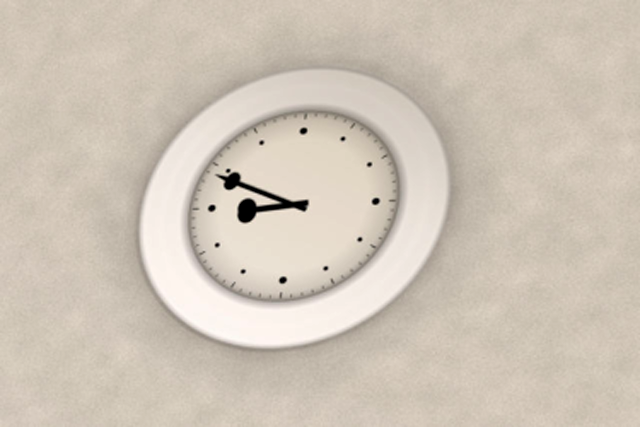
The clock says 8 h 49 min
